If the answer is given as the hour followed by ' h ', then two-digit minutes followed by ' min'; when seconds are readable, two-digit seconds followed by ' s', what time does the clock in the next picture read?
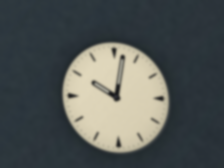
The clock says 10 h 02 min
